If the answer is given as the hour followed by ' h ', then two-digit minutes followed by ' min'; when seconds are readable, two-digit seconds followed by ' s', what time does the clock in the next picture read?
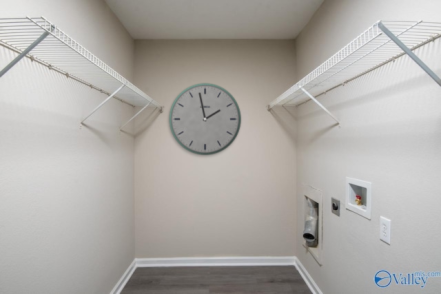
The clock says 1 h 58 min
